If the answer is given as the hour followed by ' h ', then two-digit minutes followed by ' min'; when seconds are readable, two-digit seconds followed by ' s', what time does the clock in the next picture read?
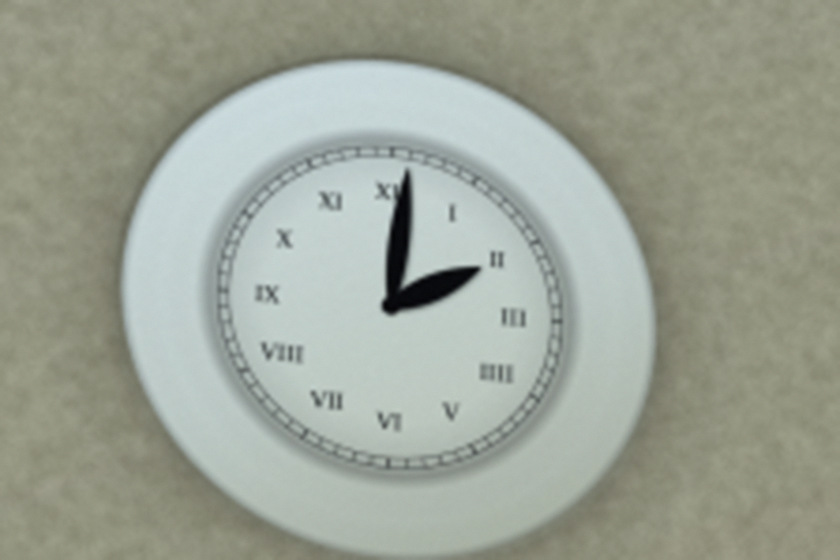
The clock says 2 h 01 min
